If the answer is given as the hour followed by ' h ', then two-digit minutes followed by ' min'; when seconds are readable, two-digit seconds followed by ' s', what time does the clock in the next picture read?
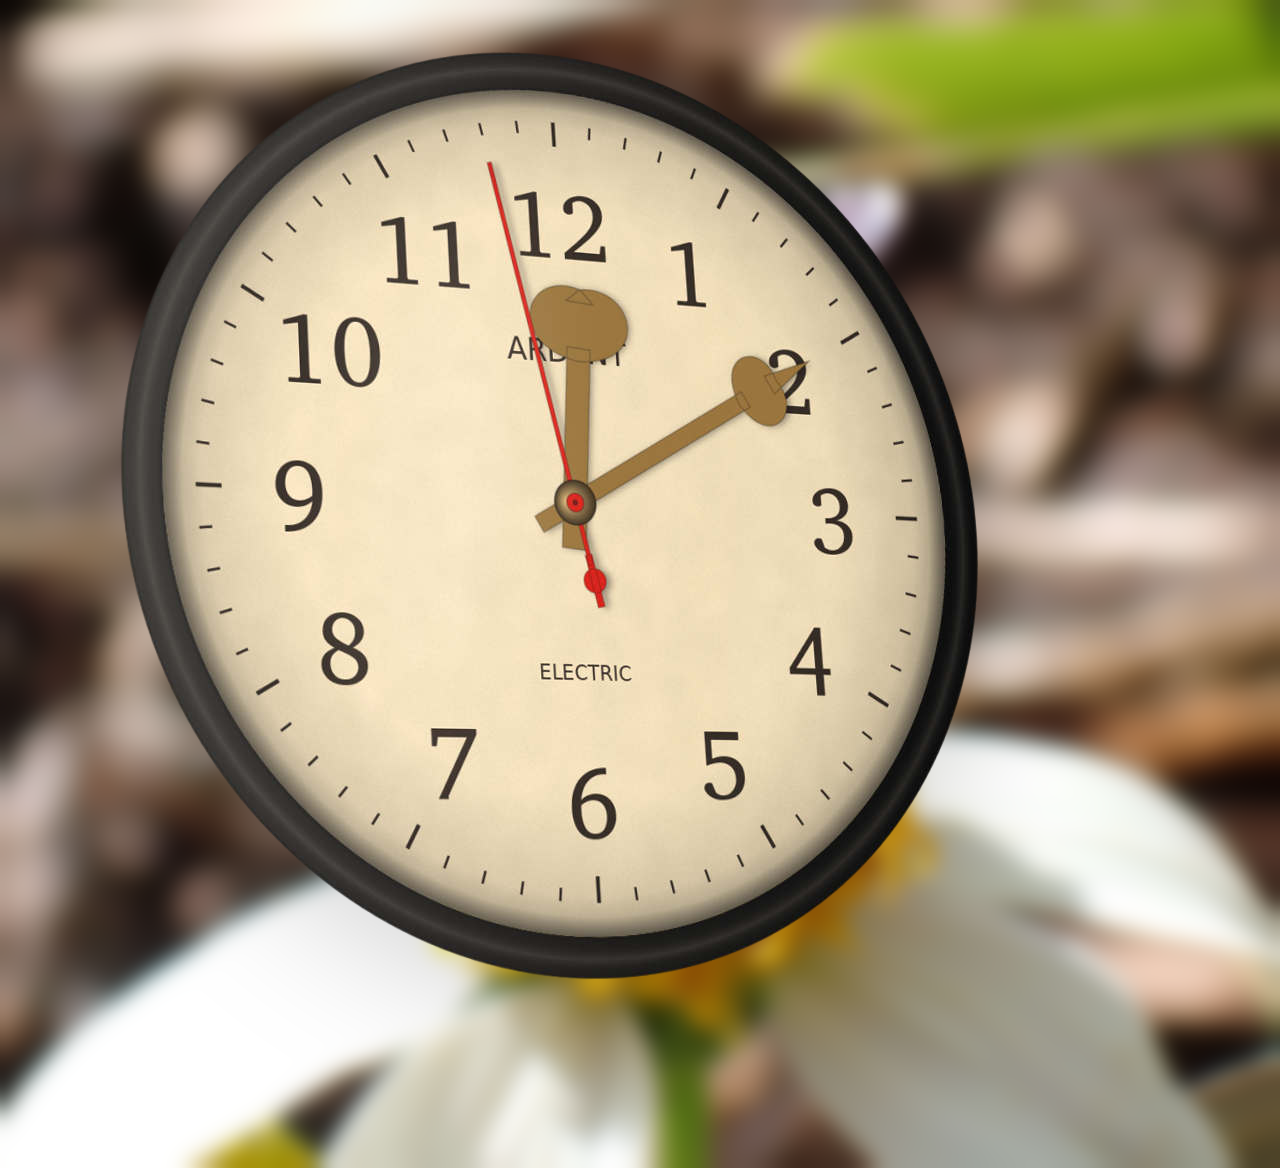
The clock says 12 h 09 min 58 s
